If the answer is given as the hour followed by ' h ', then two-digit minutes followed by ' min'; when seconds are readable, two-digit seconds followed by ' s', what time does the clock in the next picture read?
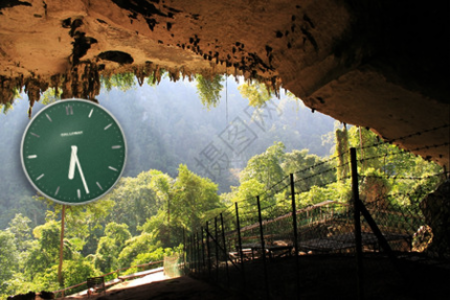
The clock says 6 h 28 min
